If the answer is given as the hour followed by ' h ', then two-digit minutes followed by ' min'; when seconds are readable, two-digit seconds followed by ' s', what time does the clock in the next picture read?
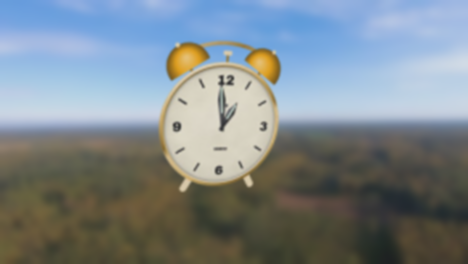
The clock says 12 h 59 min
